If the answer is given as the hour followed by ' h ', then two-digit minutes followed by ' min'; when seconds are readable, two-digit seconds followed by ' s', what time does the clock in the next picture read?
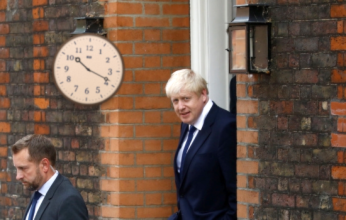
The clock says 10 h 19 min
